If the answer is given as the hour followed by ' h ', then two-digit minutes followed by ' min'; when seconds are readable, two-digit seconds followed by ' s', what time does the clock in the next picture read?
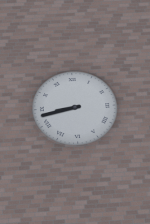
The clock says 8 h 43 min
